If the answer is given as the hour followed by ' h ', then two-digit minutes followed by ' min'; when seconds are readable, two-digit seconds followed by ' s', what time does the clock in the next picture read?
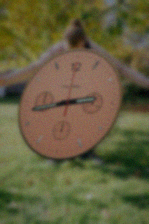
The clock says 2 h 43 min
